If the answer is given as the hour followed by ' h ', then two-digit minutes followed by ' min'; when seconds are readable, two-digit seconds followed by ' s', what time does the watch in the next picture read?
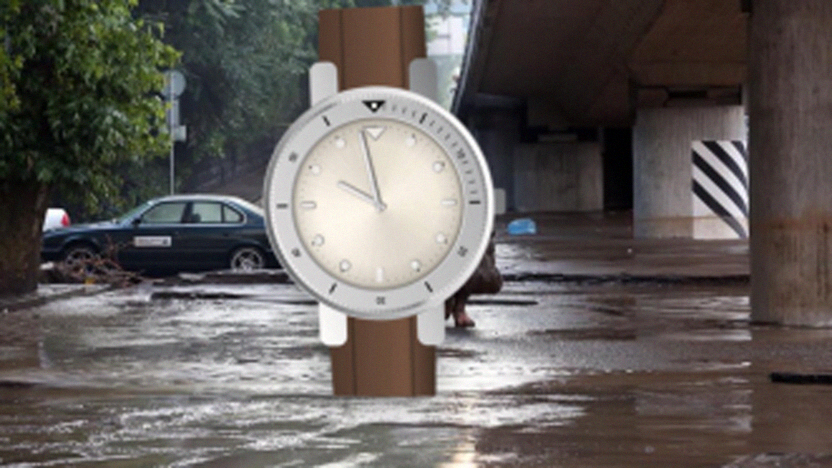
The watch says 9 h 58 min
